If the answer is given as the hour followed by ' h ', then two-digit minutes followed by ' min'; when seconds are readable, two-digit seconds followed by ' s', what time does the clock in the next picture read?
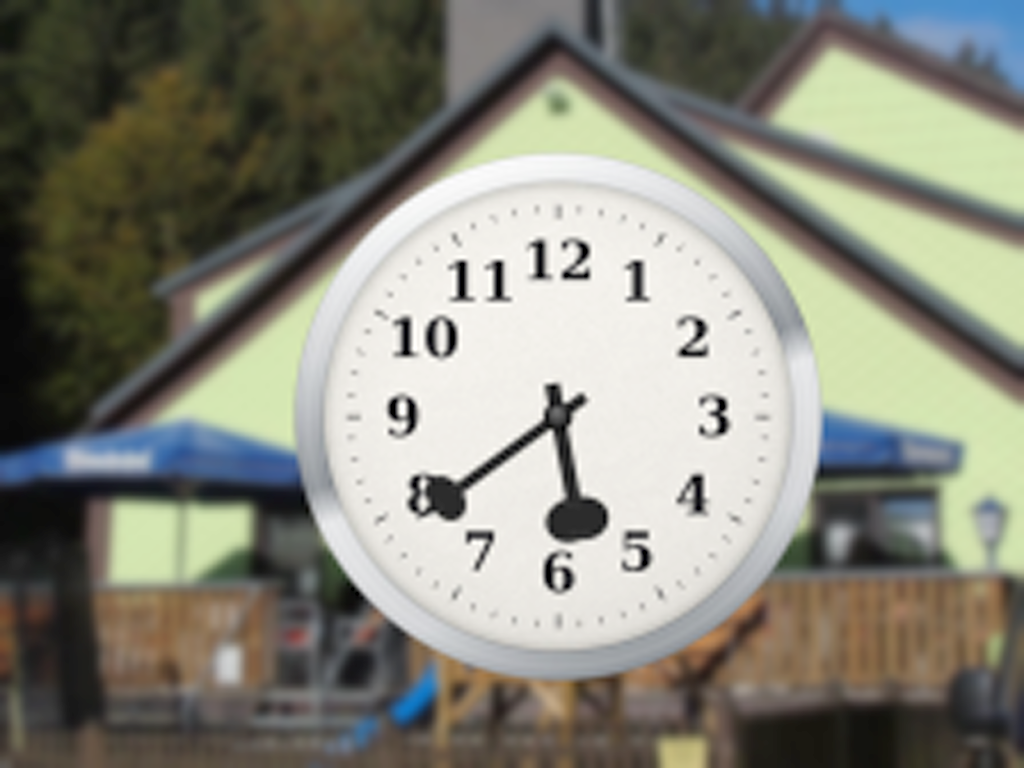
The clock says 5 h 39 min
